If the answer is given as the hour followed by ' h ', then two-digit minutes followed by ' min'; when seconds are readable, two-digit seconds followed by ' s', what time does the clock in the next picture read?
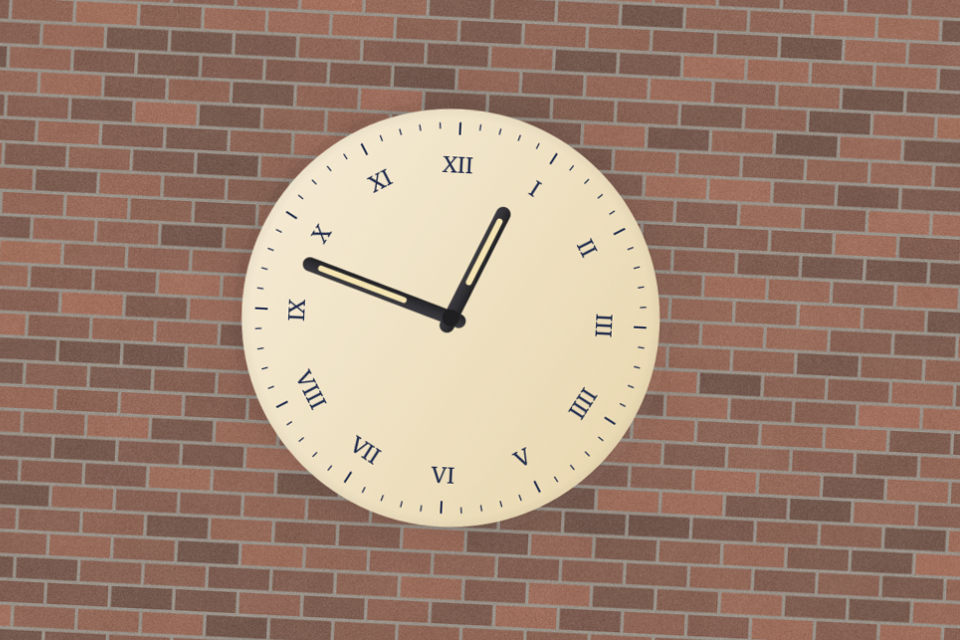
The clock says 12 h 48 min
